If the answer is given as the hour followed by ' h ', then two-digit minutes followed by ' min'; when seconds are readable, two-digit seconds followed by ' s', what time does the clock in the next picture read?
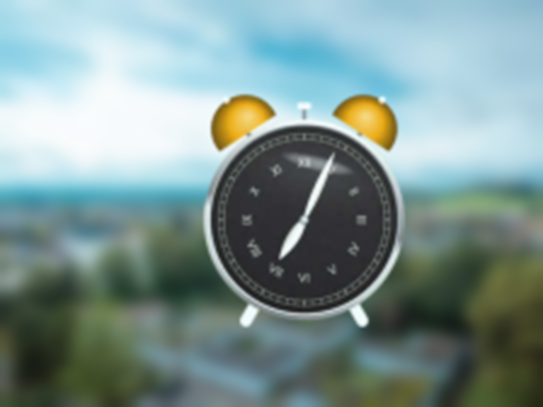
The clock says 7 h 04 min
